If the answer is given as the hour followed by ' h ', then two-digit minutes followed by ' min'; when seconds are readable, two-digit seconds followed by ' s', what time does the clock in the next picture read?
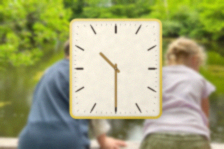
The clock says 10 h 30 min
